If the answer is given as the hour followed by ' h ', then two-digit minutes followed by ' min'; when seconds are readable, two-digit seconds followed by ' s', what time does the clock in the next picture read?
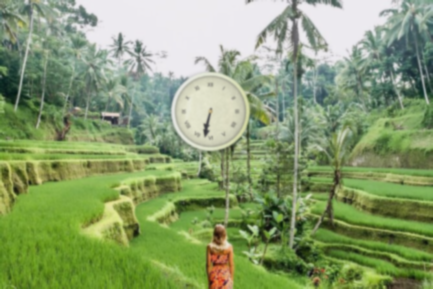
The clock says 6 h 32 min
